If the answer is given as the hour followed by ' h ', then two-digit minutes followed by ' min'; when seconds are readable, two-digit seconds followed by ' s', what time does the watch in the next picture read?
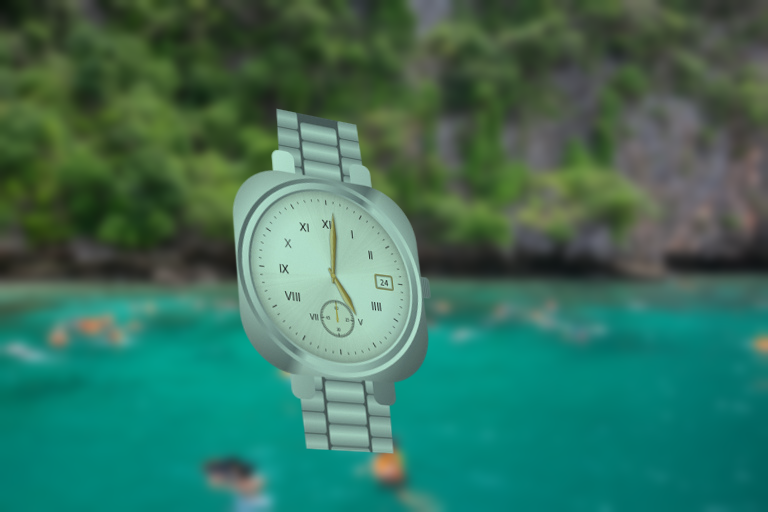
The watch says 5 h 01 min
